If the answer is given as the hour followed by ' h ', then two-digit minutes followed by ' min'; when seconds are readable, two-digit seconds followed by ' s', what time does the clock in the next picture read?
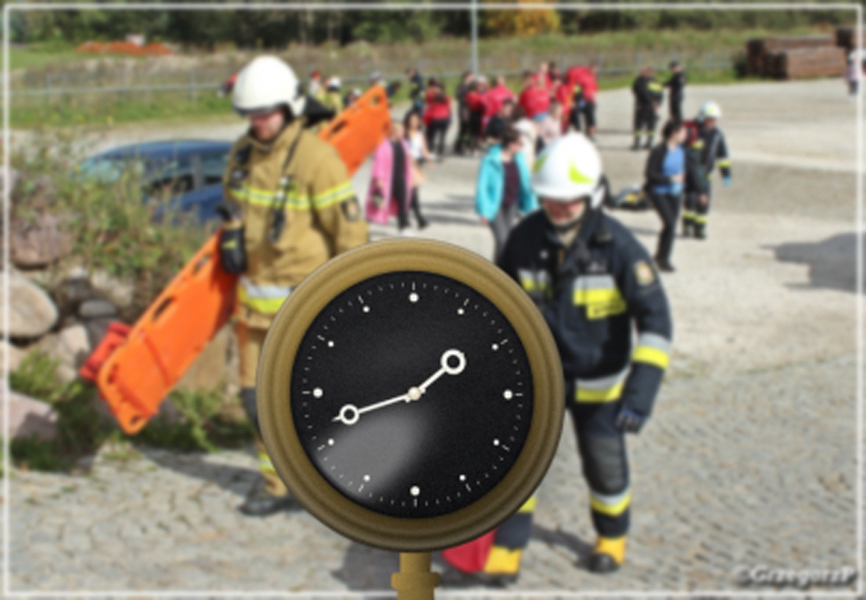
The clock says 1 h 42 min
